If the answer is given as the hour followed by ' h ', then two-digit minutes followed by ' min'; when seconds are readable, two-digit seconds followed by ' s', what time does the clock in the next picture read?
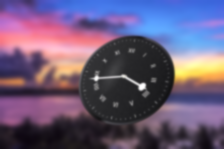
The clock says 3 h 43 min
